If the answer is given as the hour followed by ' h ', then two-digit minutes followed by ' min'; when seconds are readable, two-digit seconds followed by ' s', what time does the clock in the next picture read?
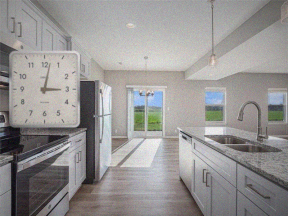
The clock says 3 h 02 min
